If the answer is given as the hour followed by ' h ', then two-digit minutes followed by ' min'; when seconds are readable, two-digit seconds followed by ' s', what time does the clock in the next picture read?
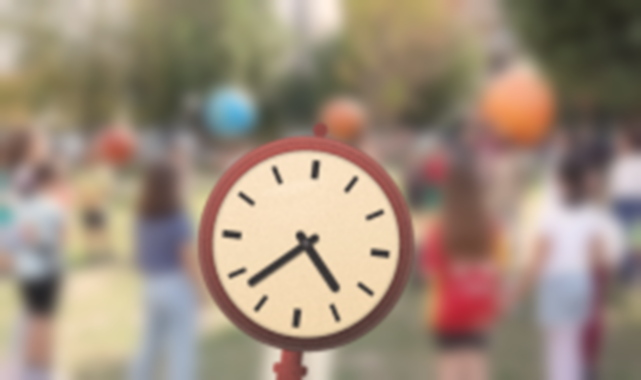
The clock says 4 h 38 min
